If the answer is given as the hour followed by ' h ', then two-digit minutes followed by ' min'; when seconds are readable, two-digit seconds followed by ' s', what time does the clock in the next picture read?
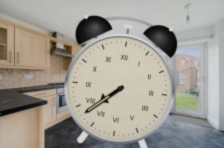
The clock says 7 h 38 min
